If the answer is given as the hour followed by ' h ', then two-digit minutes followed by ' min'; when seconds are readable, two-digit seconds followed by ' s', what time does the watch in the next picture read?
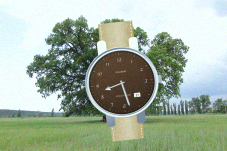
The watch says 8 h 28 min
